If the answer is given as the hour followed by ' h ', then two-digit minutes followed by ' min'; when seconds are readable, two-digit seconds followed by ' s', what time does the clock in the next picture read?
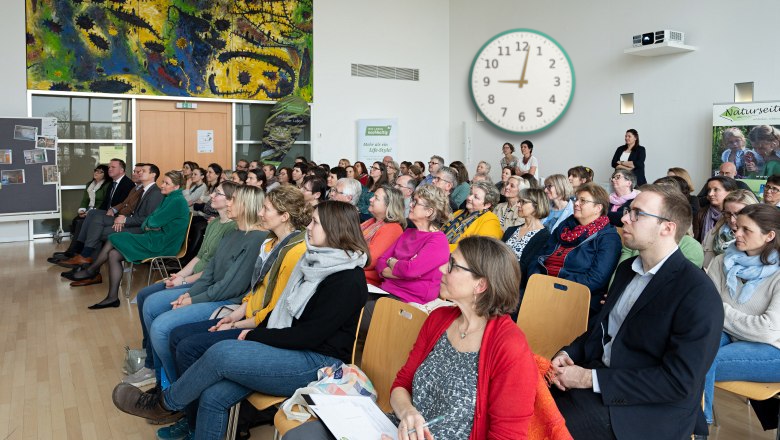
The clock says 9 h 02 min
